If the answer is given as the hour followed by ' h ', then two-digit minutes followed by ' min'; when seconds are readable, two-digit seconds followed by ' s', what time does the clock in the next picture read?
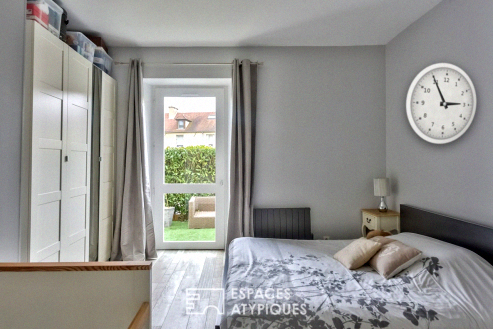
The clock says 2 h 55 min
